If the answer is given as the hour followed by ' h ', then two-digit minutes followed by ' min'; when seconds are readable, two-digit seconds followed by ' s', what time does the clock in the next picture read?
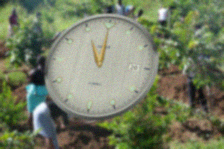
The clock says 11 h 00 min
